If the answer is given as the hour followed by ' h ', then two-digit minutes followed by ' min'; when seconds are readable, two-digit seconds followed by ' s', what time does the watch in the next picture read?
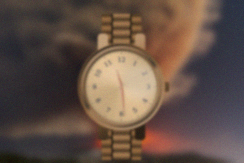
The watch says 11 h 29 min
